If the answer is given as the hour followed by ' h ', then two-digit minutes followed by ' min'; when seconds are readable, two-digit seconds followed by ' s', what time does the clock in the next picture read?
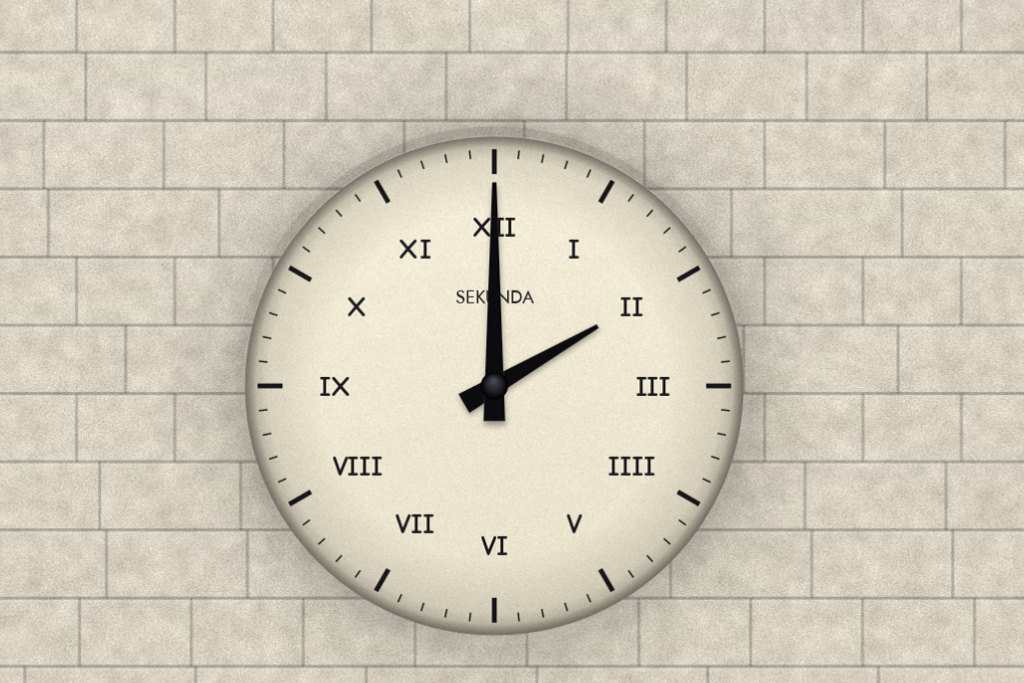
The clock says 2 h 00 min
